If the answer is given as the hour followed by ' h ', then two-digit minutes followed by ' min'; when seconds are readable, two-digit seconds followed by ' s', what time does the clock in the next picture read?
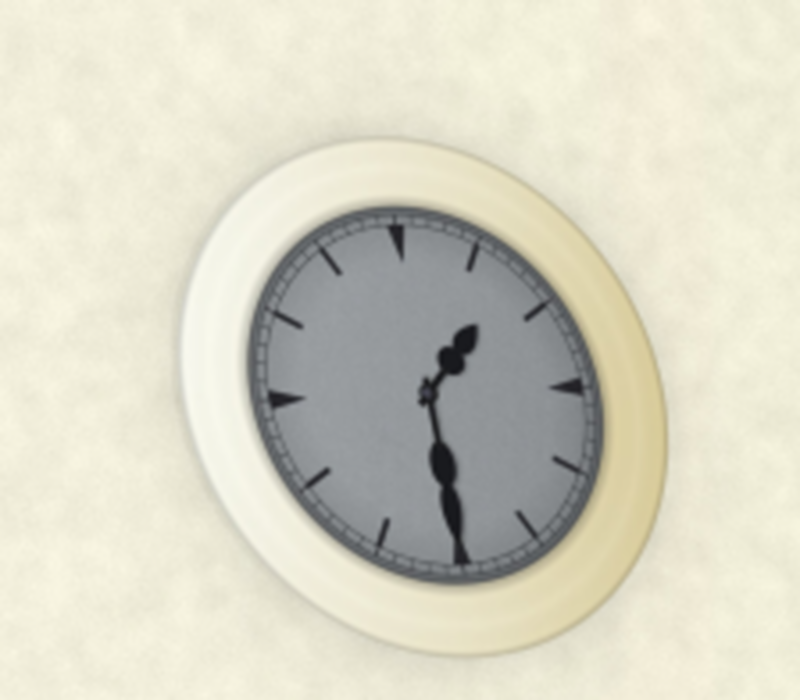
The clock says 1 h 30 min
